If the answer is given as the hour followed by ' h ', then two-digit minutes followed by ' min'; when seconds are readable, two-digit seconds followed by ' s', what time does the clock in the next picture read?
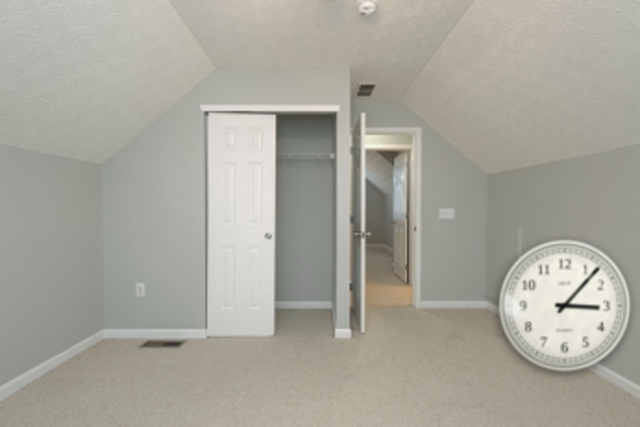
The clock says 3 h 07 min
